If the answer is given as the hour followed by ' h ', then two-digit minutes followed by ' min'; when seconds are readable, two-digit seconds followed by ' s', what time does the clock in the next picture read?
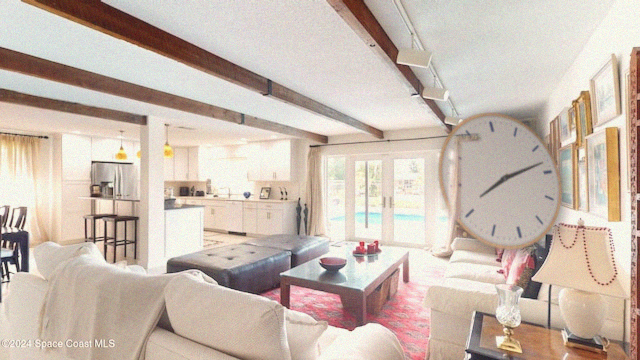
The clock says 8 h 13 min
